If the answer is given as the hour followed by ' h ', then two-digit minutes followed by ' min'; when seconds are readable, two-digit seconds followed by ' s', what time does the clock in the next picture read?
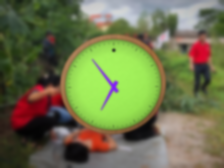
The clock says 6 h 54 min
